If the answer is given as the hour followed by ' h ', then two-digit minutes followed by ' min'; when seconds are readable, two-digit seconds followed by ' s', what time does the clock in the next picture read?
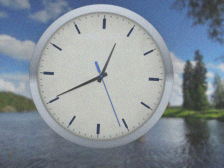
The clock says 12 h 40 min 26 s
